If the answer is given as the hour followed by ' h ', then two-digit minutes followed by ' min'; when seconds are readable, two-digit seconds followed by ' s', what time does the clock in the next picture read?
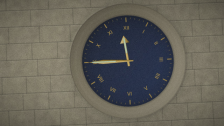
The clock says 11 h 45 min
